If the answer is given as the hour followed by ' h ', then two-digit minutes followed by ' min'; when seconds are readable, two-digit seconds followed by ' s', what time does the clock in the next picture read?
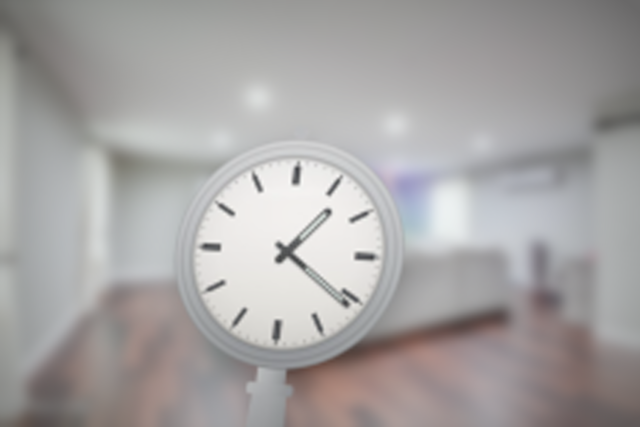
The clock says 1 h 21 min
